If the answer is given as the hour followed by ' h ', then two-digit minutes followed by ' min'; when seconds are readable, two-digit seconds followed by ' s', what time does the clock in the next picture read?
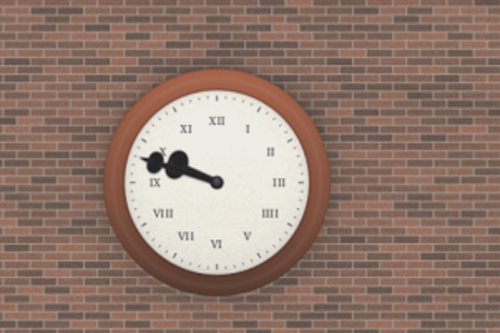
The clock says 9 h 48 min
